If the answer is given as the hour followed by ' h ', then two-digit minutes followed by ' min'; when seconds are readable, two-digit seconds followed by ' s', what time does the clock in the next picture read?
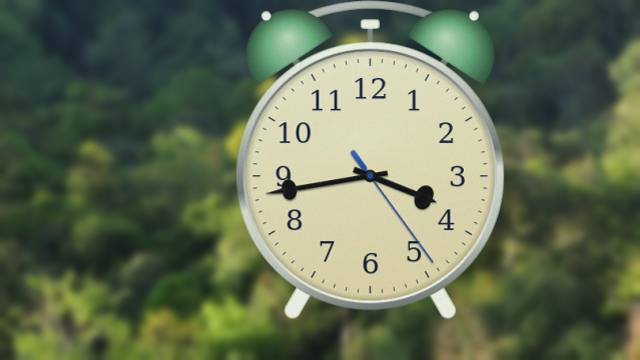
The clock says 3 h 43 min 24 s
